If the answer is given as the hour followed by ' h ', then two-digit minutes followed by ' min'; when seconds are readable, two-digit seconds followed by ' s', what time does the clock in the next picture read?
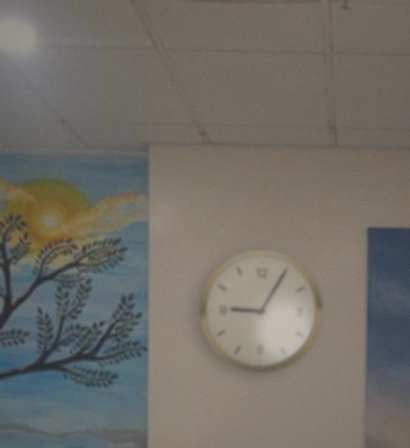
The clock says 9 h 05 min
